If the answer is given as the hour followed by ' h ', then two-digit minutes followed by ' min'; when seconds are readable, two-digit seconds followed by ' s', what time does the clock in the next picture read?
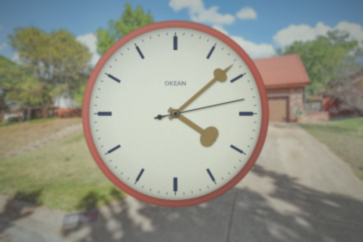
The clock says 4 h 08 min 13 s
